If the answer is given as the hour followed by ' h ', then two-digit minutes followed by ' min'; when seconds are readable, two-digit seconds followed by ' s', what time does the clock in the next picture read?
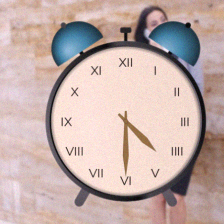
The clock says 4 h 30 min
